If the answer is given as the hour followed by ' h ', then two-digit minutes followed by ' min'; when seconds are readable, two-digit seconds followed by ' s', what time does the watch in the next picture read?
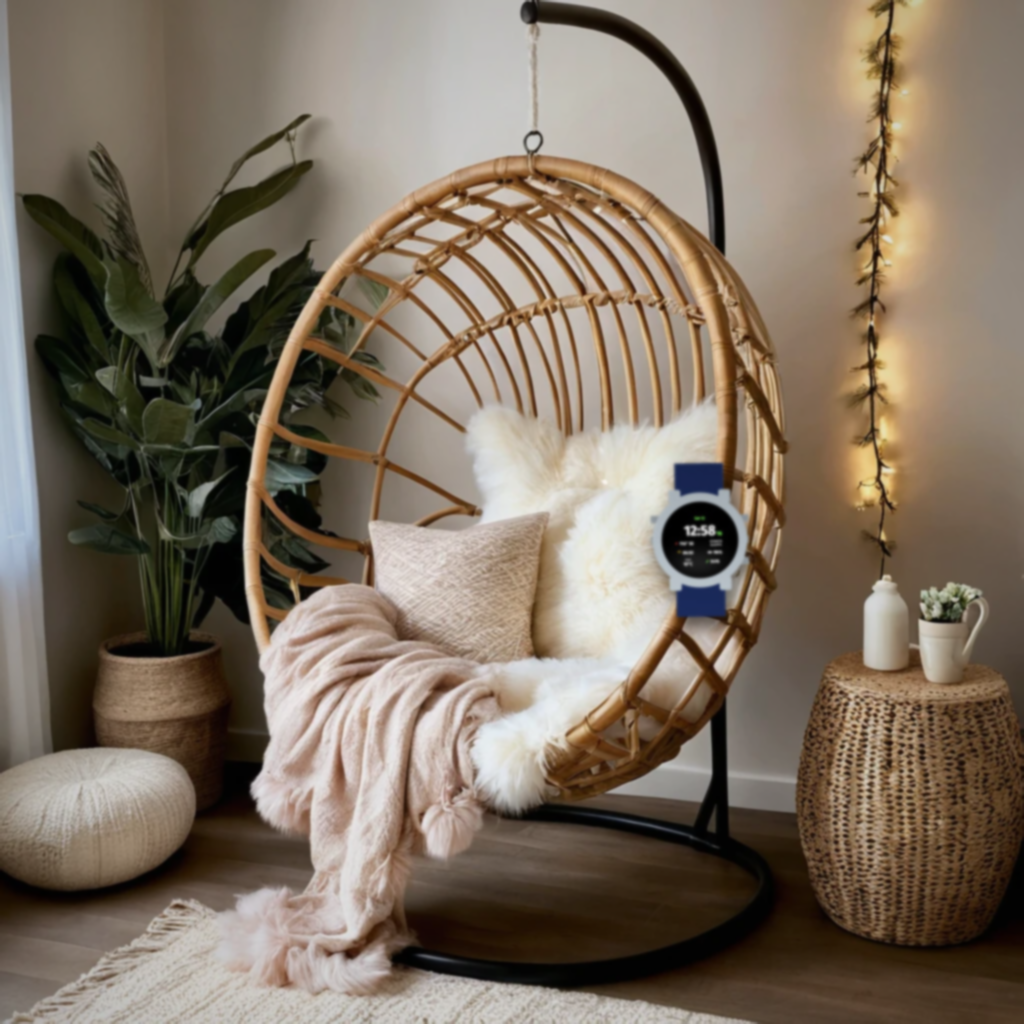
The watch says 12 h 58 min
